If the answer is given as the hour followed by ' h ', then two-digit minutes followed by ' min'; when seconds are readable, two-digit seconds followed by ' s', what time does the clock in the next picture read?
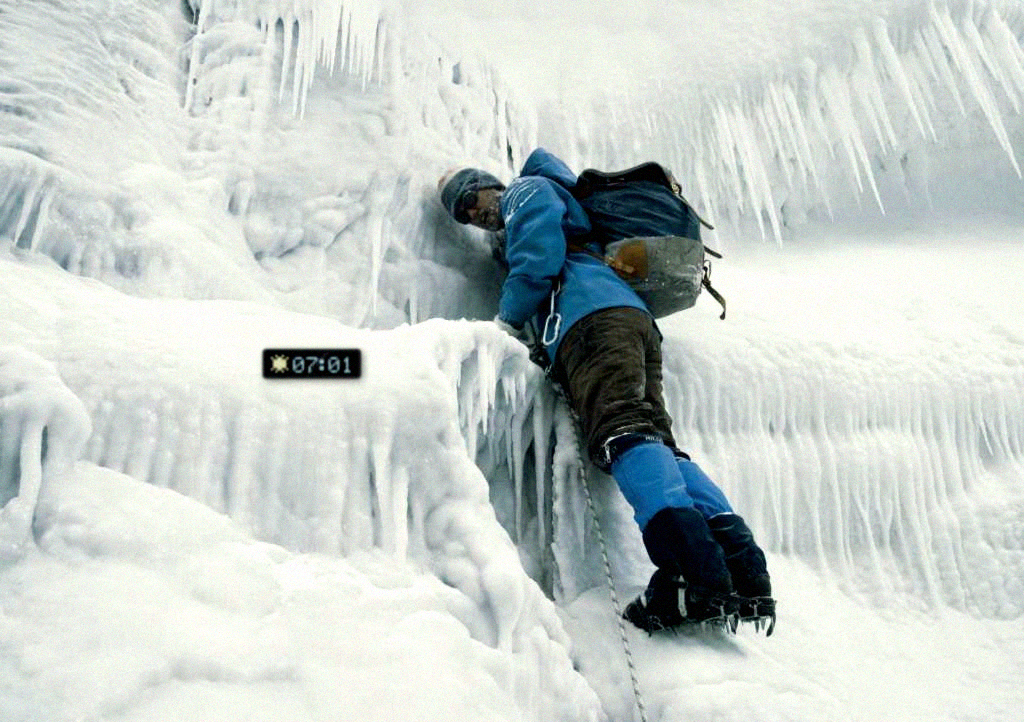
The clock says 7 h 01 min
